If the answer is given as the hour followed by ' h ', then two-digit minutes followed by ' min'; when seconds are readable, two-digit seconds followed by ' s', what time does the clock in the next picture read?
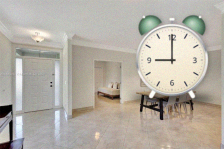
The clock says 9 h 00 min
